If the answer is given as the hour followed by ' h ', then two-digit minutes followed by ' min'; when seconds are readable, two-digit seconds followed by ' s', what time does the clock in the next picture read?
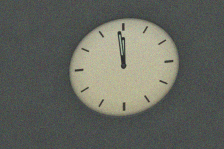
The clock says 11 h 59 min
